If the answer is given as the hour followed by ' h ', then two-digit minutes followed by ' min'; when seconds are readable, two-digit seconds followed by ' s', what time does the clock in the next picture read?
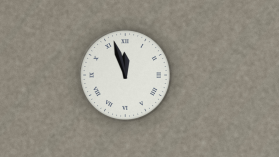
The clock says 11 h 57 min
